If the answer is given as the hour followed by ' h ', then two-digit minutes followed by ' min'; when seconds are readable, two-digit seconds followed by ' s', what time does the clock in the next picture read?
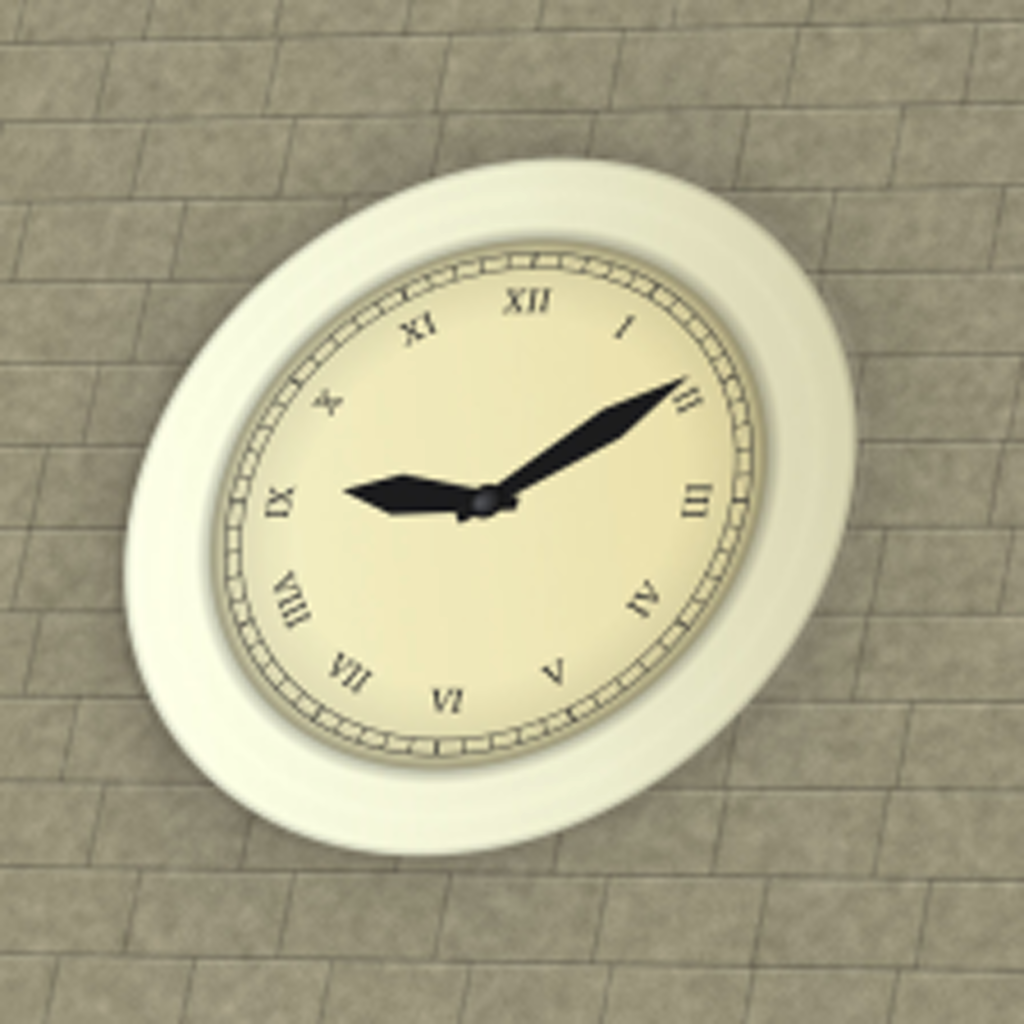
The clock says 9 h 09 min
